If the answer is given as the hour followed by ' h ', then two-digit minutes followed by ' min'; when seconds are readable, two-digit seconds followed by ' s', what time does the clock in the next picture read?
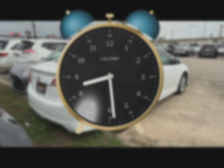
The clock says 8 h 29 min
